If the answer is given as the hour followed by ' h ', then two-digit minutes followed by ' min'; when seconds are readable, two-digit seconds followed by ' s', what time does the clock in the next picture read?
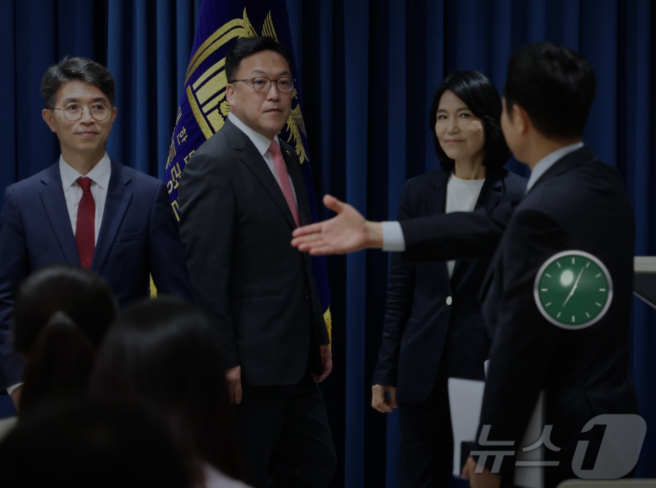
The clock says 7 h 04 min
